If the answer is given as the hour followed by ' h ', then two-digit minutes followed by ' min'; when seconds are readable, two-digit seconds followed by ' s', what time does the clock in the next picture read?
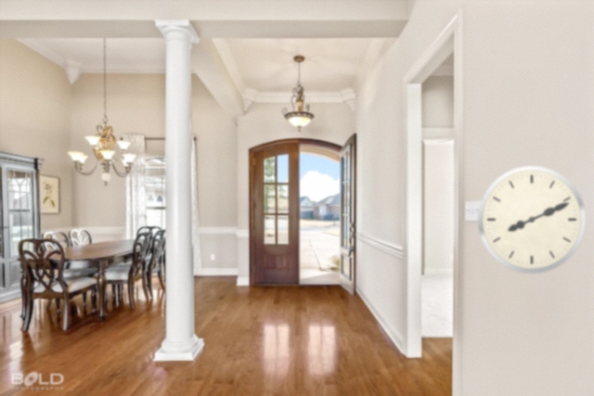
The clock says 8 h 11 min
